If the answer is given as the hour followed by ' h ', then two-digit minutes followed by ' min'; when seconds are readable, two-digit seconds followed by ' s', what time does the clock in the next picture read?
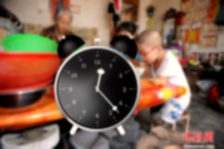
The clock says 12 h 23 min
